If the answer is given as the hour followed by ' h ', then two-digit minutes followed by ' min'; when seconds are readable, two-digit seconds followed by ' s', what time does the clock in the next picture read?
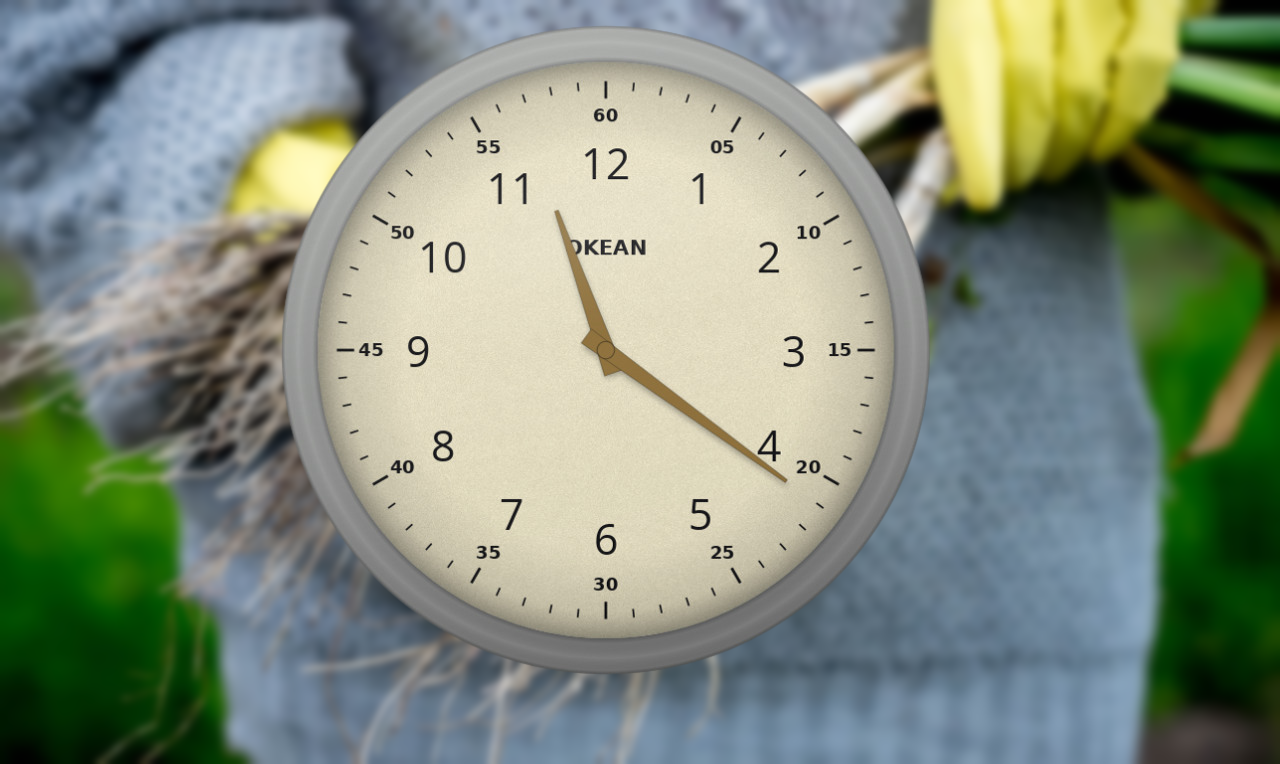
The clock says 11 h 21 min
